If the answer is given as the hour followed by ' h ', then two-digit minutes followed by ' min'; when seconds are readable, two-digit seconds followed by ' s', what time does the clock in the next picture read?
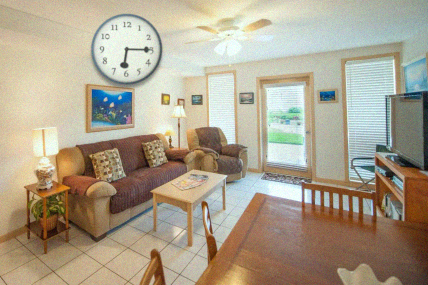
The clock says 6 h 15 min
